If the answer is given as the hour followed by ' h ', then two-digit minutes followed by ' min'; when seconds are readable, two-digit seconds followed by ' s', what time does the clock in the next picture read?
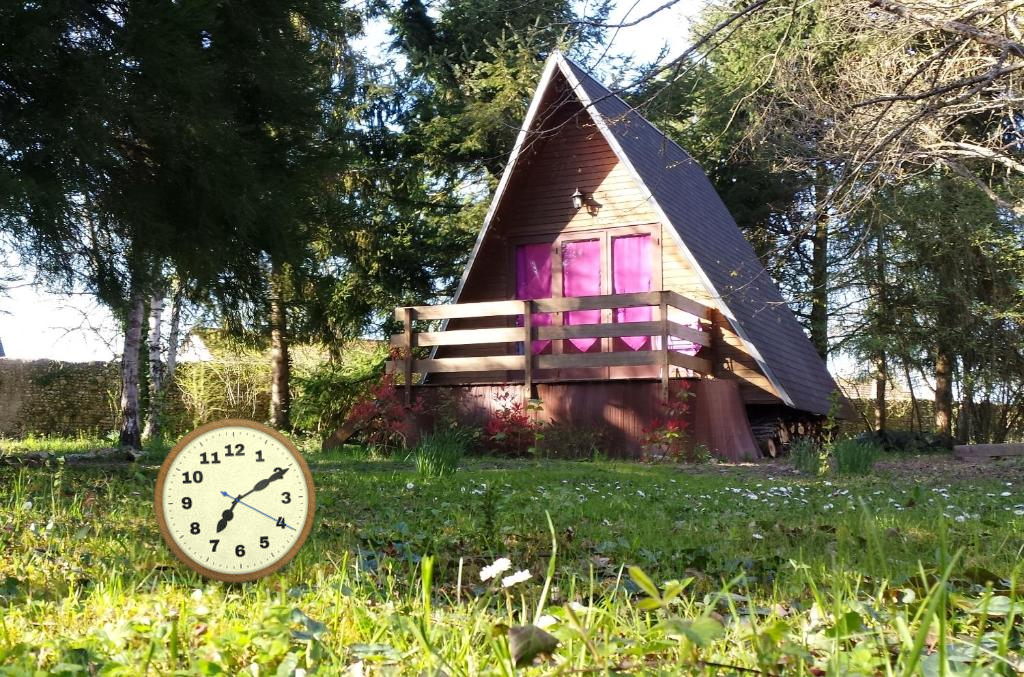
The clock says 7 h 10 min 20 s
